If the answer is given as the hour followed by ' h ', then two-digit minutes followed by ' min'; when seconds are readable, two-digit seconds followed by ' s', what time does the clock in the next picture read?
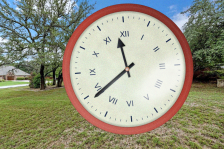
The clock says 11 h 39 min
